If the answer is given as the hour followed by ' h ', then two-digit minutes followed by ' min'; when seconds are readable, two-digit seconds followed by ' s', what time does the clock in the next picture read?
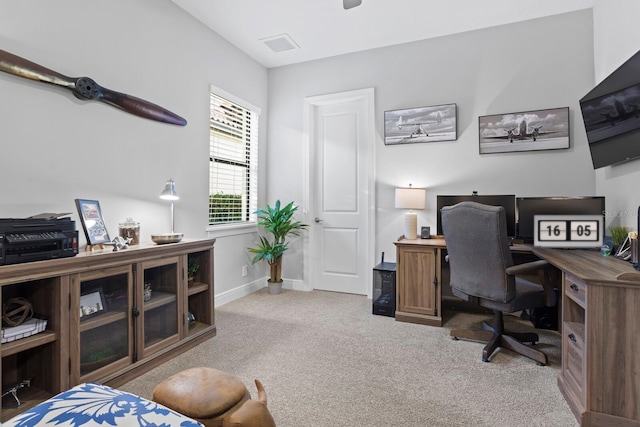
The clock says 16 h 05 min
